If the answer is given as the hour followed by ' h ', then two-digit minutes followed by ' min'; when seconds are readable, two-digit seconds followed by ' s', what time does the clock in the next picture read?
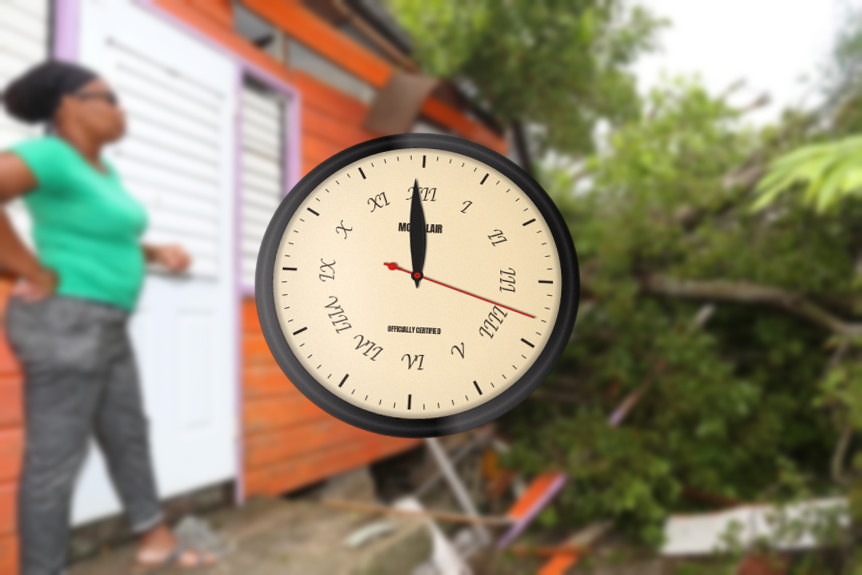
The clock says 11 h 59 min 18 s
